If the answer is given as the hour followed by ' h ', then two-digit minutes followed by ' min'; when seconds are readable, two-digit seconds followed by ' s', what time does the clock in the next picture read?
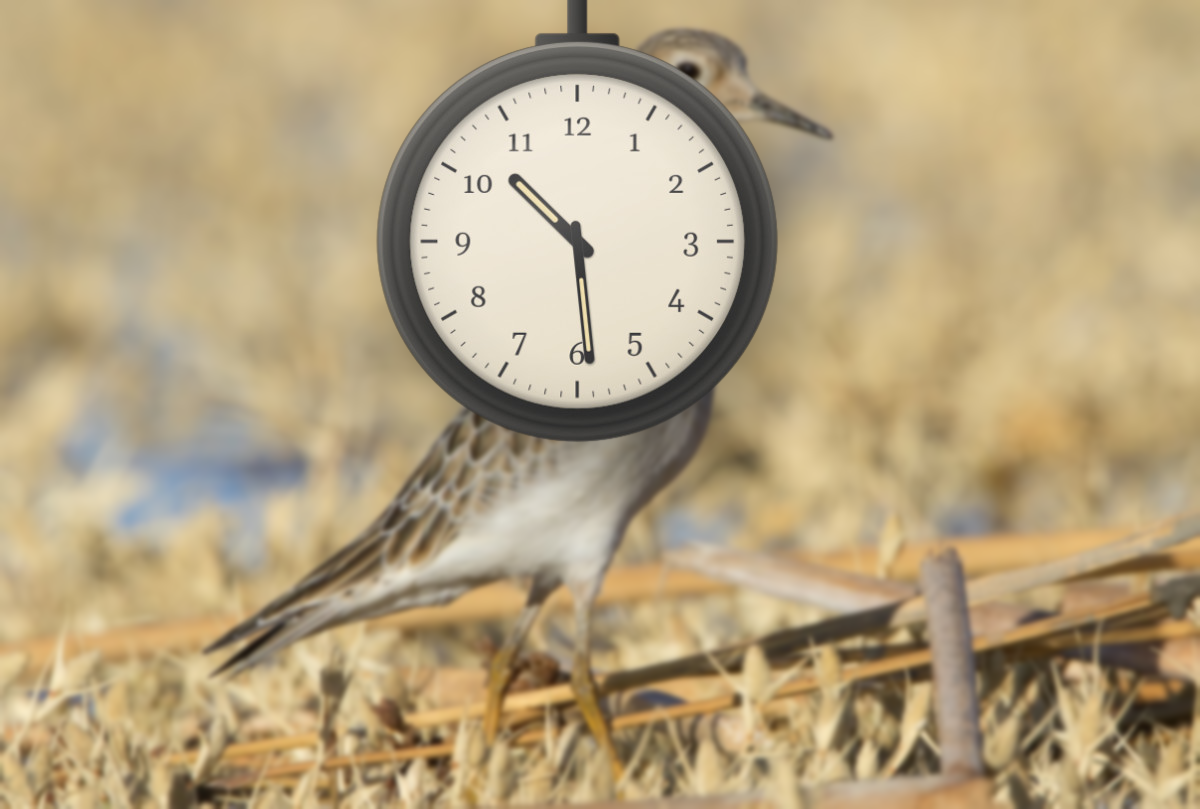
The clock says 10 h 29 min
